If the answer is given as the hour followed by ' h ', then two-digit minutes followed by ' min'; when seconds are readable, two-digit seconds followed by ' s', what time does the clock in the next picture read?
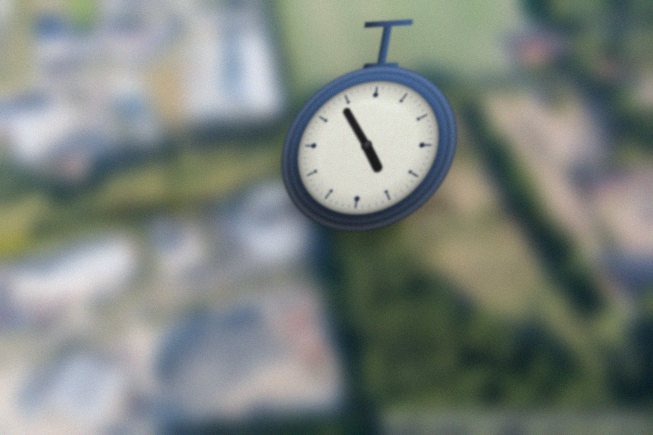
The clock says 4 h 54 min
